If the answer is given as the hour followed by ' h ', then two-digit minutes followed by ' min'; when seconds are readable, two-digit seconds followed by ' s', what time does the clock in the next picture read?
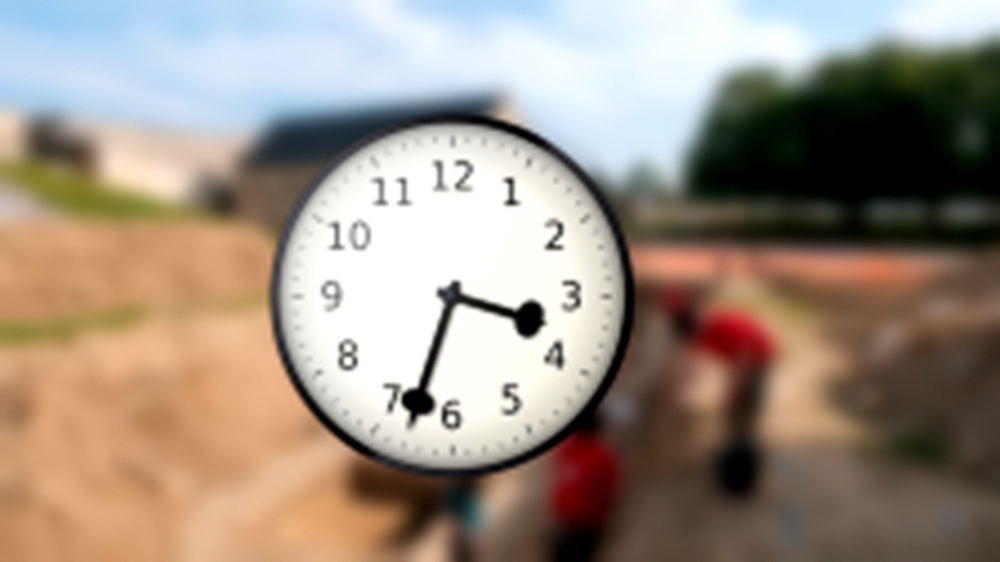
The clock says 3 h 33 min
